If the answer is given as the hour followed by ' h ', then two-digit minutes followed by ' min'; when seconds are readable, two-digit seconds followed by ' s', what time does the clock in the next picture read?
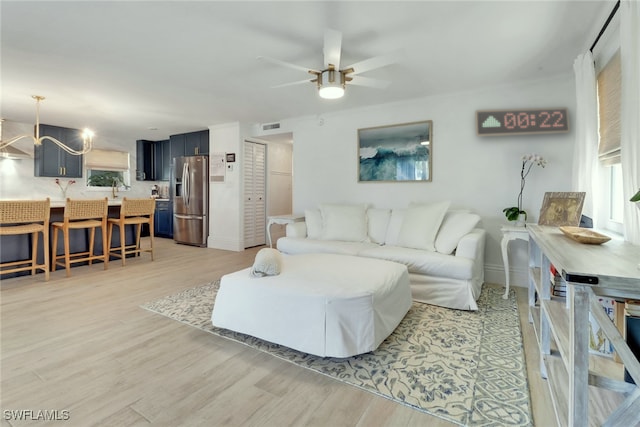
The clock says 0 h 22 min
